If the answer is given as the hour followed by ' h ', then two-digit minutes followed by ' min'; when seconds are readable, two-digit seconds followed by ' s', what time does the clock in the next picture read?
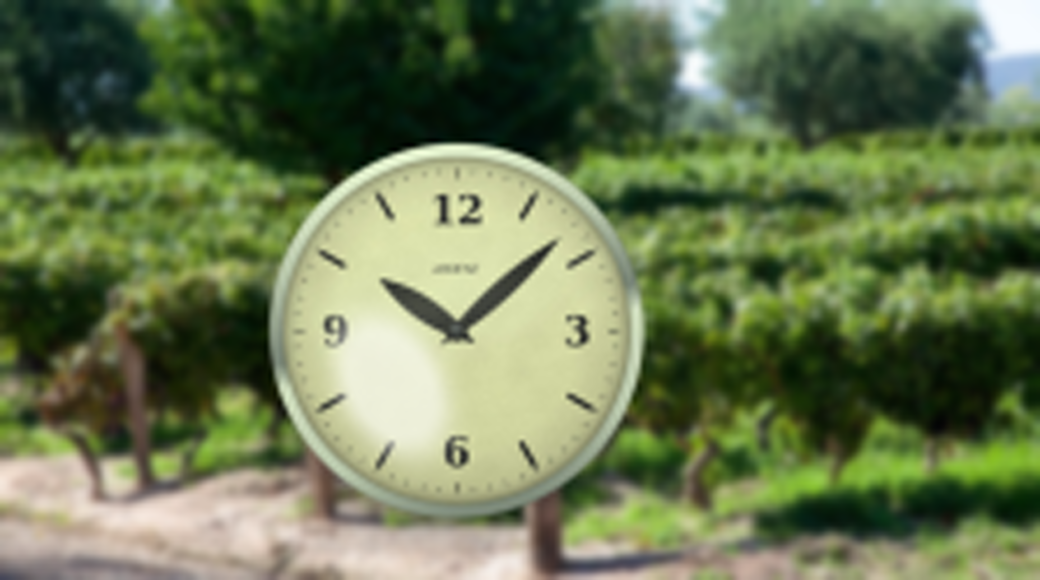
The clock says 10 h 08 min
